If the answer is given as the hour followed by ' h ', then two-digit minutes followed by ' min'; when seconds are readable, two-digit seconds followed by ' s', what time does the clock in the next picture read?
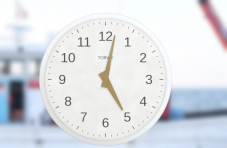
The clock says 5 h 02 min
